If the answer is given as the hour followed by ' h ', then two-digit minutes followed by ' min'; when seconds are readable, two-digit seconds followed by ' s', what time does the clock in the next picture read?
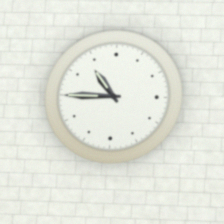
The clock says 10 h 45 min
